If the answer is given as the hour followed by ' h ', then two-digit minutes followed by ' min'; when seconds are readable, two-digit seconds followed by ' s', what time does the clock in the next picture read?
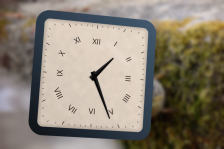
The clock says 1 h 26 min
